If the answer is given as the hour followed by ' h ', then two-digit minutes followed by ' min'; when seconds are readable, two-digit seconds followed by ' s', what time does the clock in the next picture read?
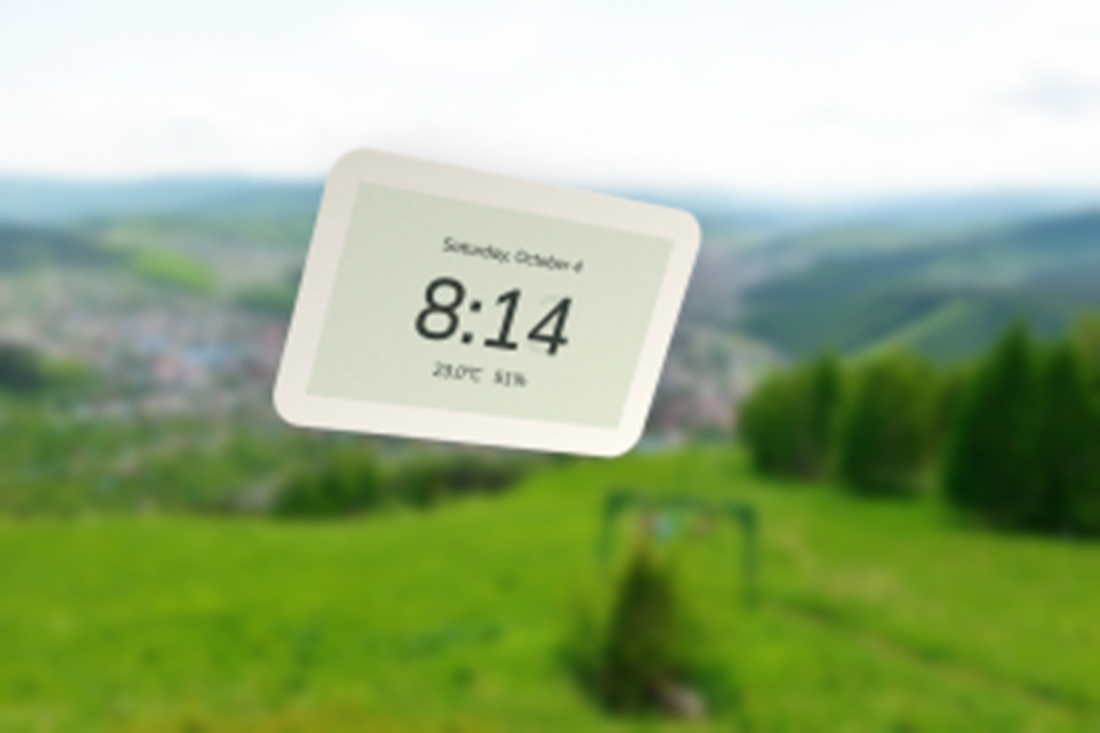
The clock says 8 h 14 min
